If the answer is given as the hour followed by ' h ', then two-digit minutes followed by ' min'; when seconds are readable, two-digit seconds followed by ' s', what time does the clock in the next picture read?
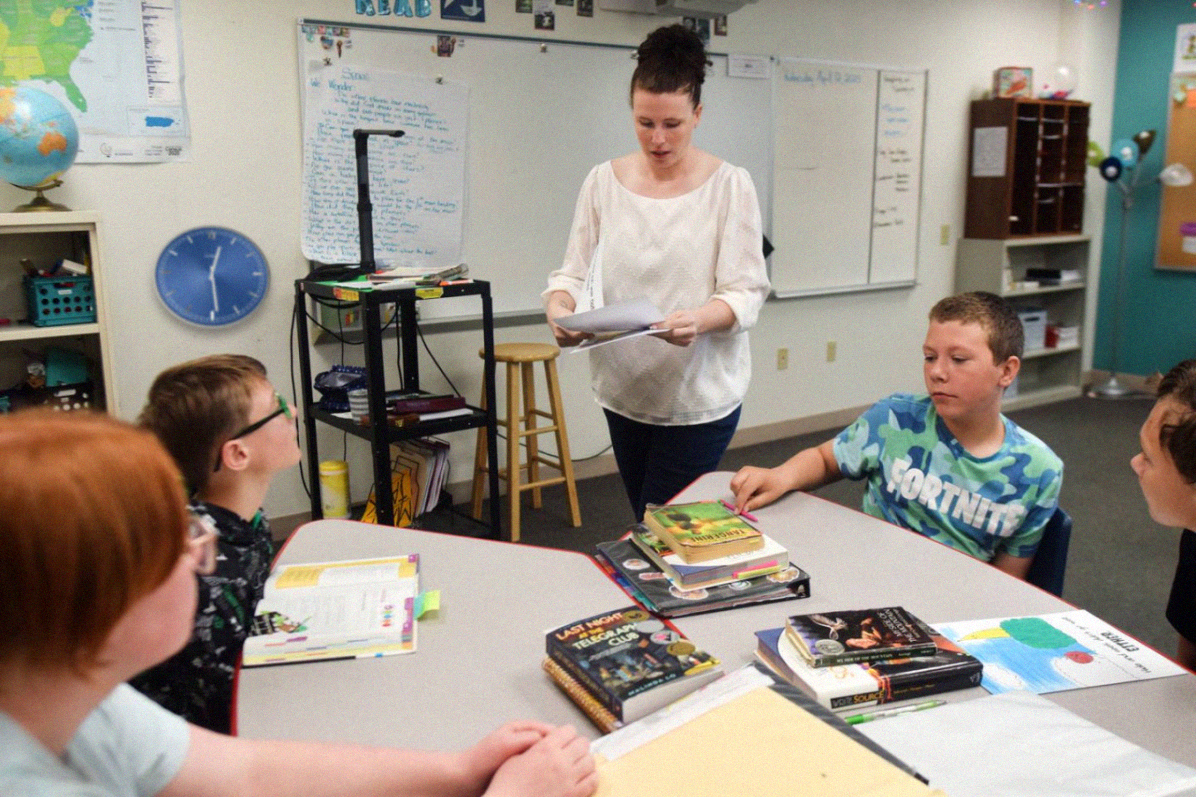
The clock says 12 h 29 min
